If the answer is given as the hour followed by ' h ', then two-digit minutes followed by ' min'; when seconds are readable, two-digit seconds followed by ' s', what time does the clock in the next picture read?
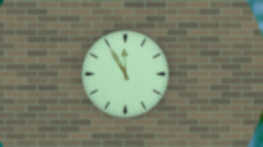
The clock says 11 h 55 min
